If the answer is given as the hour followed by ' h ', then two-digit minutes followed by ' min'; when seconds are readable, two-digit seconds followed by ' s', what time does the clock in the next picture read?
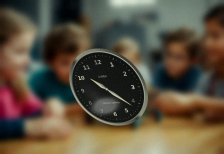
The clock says 10 h 22 min
